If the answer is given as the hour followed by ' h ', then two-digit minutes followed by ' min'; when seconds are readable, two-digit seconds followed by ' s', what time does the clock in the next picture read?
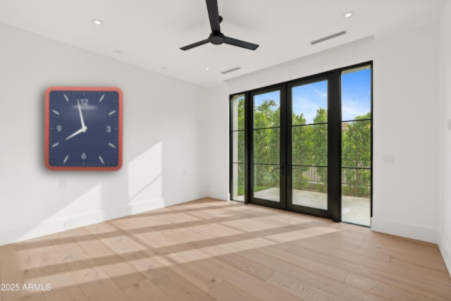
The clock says 7 h 58 min
